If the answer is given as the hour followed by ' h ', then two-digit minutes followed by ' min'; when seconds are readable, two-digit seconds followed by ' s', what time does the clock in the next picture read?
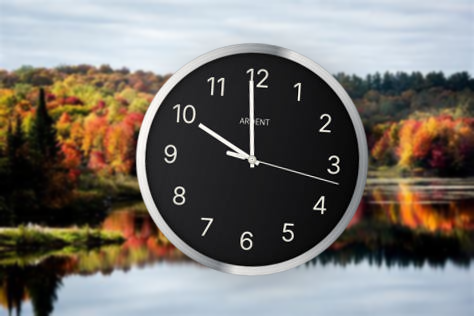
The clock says 9 h 59 min 17 s
